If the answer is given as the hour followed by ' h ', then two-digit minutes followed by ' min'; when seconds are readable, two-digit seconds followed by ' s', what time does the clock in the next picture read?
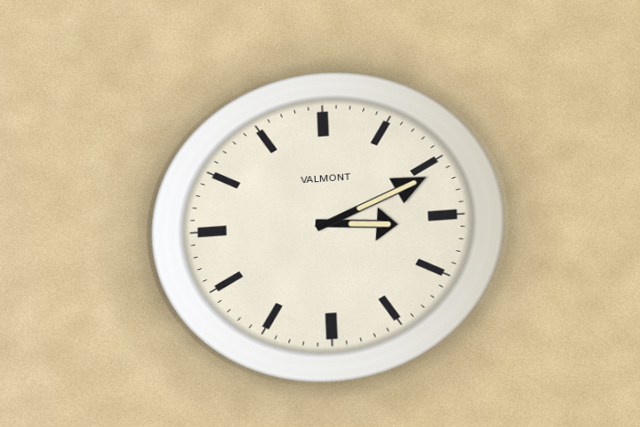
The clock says 3 h 11 min
